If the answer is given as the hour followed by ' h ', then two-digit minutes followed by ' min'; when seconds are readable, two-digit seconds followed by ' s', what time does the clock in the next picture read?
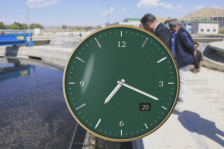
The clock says 7 h 19 min
